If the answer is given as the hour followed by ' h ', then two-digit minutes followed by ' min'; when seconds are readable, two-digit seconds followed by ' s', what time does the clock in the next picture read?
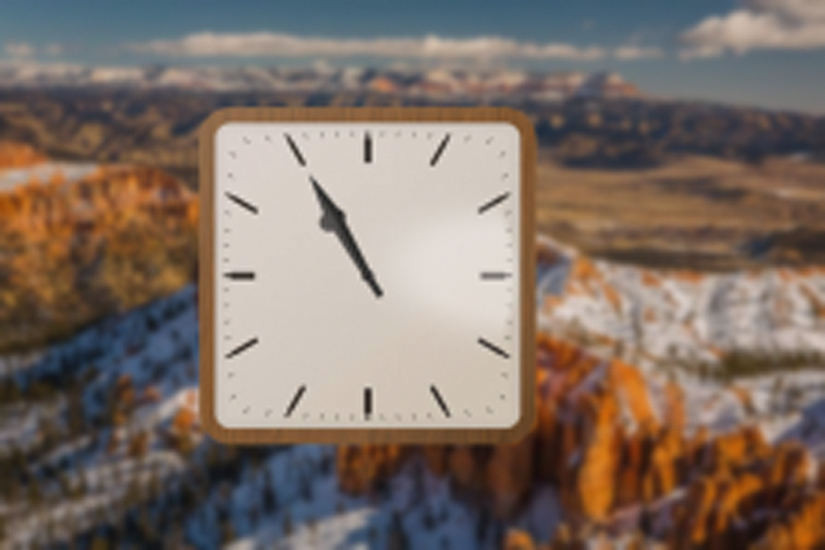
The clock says 10 h 55 min
